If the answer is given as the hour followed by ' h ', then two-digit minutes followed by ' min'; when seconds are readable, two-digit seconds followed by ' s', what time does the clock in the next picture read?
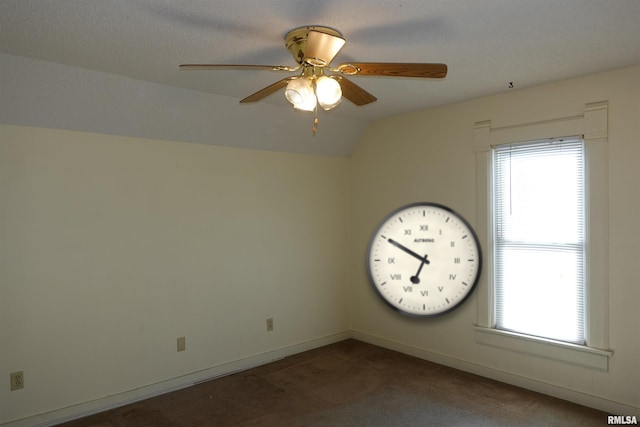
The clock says 6 h 50 min
